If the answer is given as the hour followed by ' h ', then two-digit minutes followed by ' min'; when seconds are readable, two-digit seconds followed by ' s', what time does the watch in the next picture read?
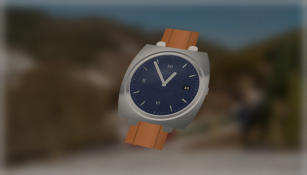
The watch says 12 h 54 min
